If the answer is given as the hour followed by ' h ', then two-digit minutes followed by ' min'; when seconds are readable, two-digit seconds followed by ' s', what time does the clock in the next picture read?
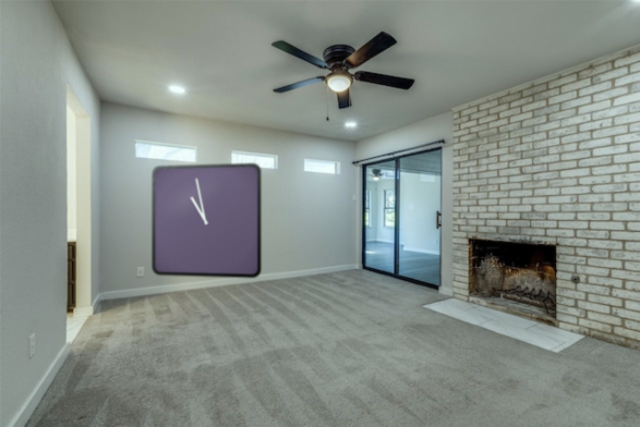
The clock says 10 h 58 min
